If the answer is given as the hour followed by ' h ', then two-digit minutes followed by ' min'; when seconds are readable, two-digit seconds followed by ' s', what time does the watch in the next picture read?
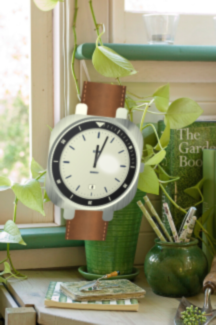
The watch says 12 h 03 min
